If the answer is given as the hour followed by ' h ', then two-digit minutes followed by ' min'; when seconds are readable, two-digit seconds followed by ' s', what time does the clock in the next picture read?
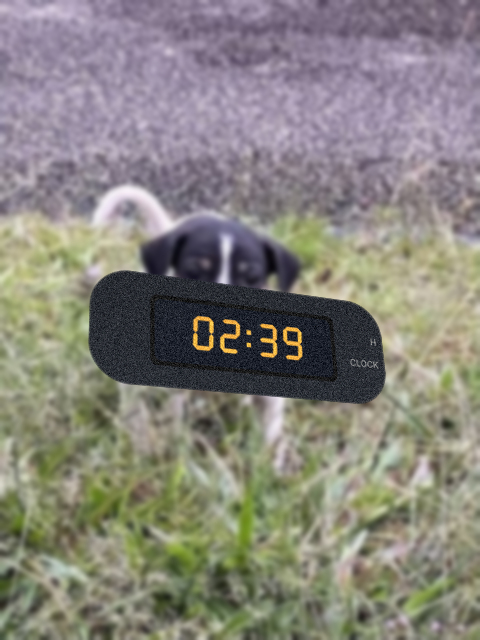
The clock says 2 h 39 min
